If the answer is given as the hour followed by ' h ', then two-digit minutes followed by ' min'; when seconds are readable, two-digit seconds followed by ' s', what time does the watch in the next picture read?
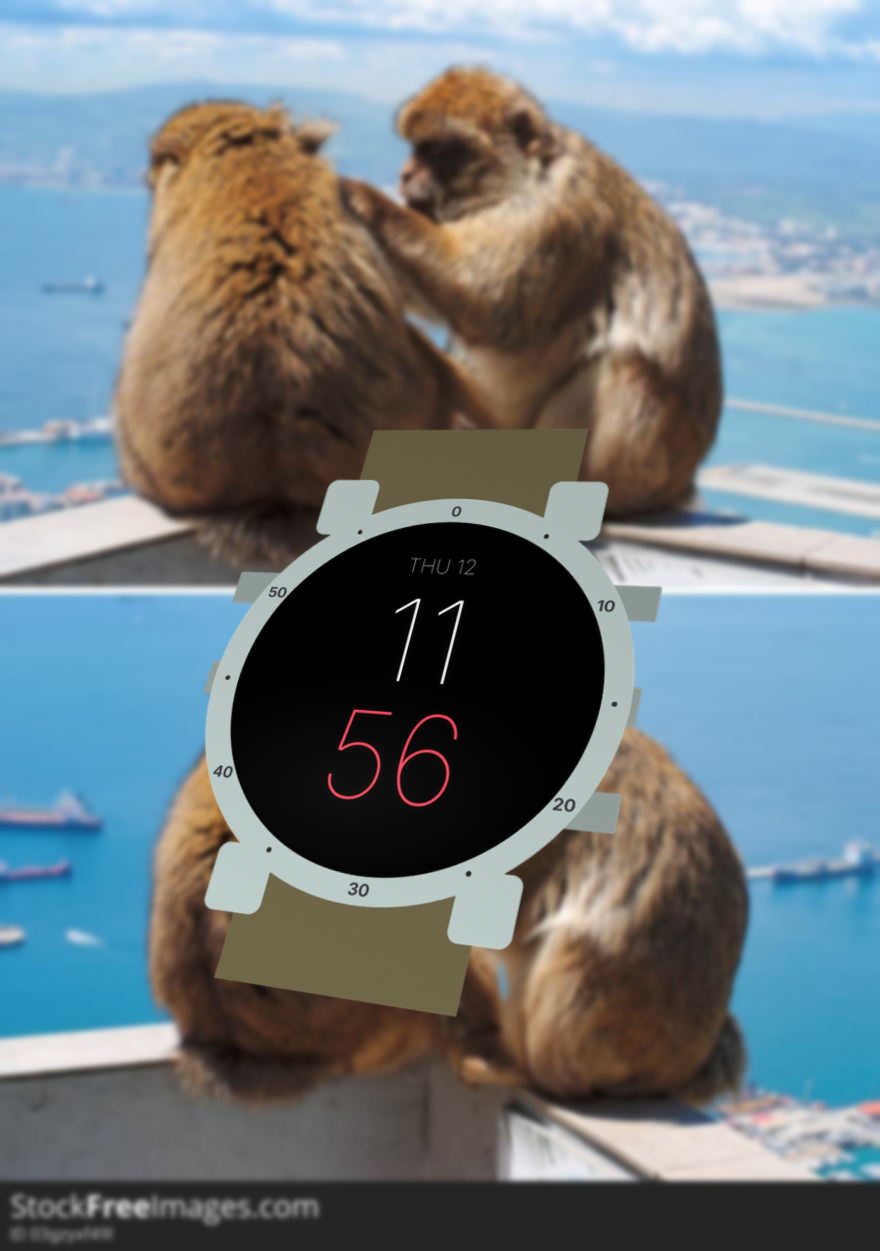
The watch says 11 h 56 min
